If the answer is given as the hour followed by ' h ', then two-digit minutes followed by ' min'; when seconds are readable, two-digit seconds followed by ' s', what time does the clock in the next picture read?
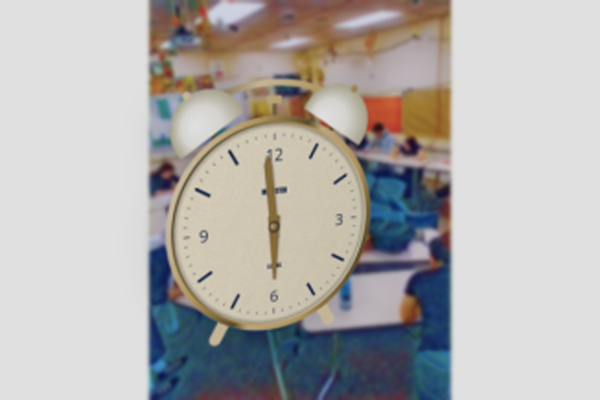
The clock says 5 h 59 min
